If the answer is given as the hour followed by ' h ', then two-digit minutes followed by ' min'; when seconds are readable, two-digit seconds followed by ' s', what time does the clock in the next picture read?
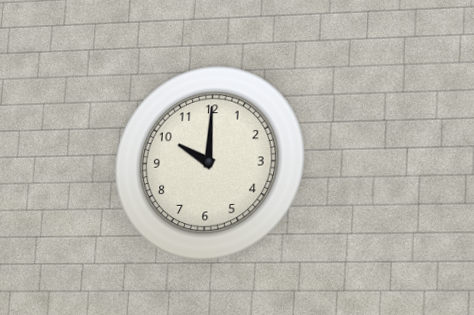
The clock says 10 h 00 min
